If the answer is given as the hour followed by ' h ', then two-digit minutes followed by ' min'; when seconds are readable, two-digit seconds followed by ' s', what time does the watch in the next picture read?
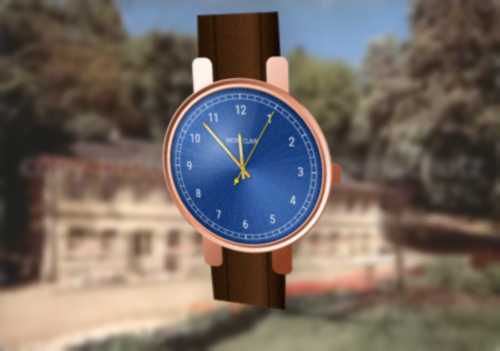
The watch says 11 h 53 min 05 s
